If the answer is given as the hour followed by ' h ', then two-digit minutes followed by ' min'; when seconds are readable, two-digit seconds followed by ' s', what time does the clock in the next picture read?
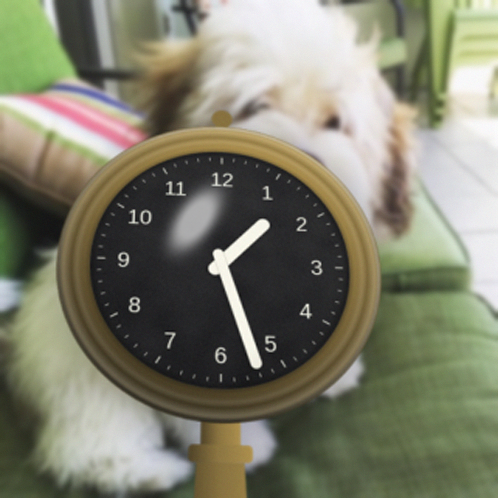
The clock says 1 h 27 min
